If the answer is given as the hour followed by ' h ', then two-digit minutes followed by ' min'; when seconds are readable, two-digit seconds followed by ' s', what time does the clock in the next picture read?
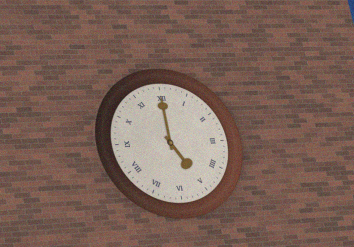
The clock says 5 h 00 min
